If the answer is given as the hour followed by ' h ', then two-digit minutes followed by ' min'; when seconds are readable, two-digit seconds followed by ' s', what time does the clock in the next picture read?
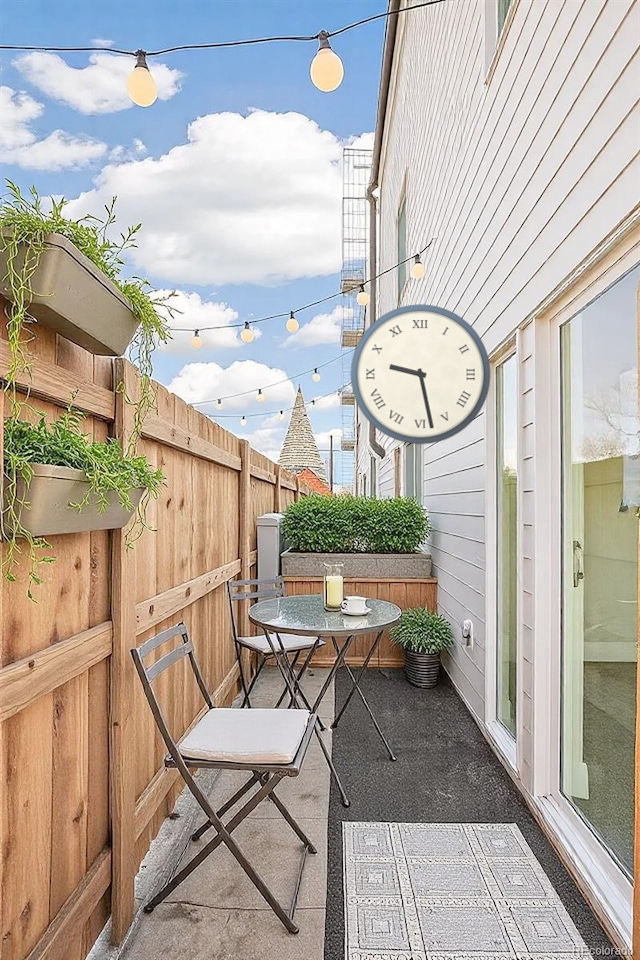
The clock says 9 h 28 min
